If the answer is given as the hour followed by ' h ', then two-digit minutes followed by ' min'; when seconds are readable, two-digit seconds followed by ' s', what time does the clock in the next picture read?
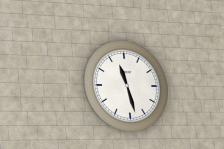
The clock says 11 h 28 min
